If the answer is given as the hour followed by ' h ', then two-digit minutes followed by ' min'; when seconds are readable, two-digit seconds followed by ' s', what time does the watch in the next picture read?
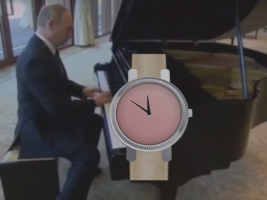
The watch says 11 h 51 min
